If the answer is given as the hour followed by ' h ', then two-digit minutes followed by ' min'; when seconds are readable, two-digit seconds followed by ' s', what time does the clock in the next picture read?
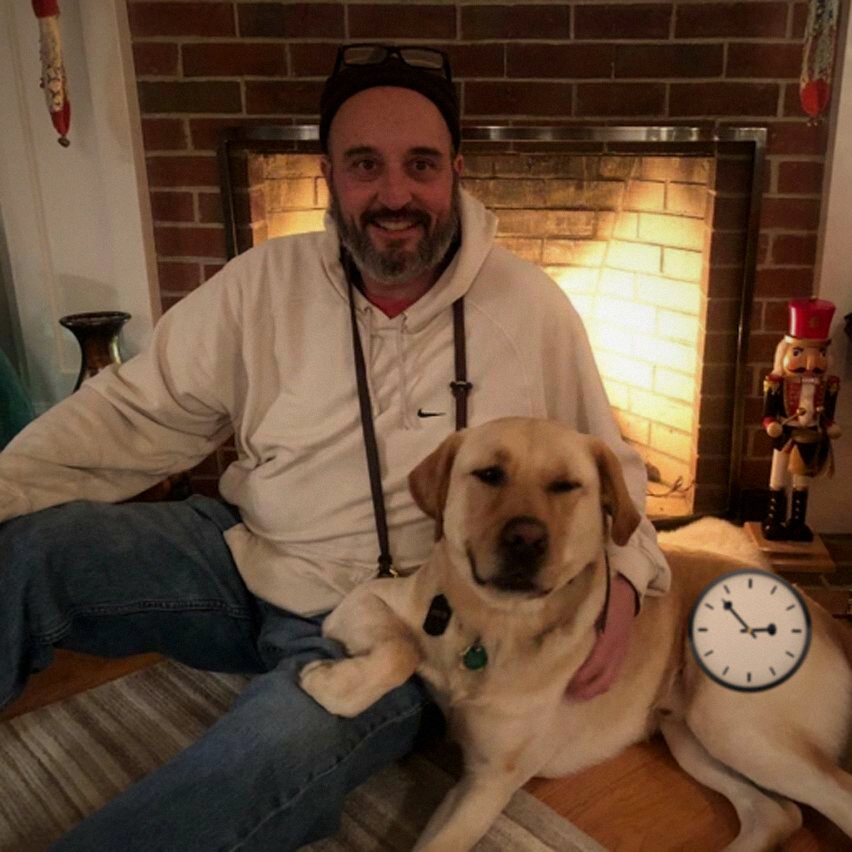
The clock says 2 h 53 min
